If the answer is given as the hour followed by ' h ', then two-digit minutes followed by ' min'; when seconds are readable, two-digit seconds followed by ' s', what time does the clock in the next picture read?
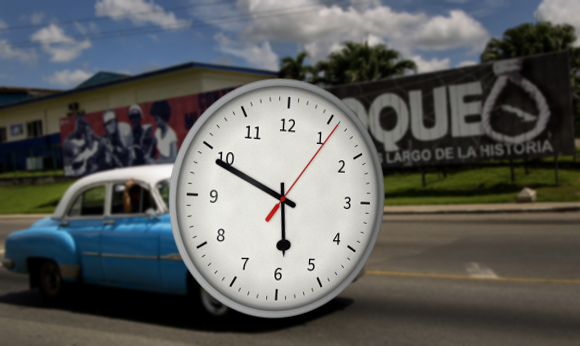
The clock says 5 h 49 min 06 s
